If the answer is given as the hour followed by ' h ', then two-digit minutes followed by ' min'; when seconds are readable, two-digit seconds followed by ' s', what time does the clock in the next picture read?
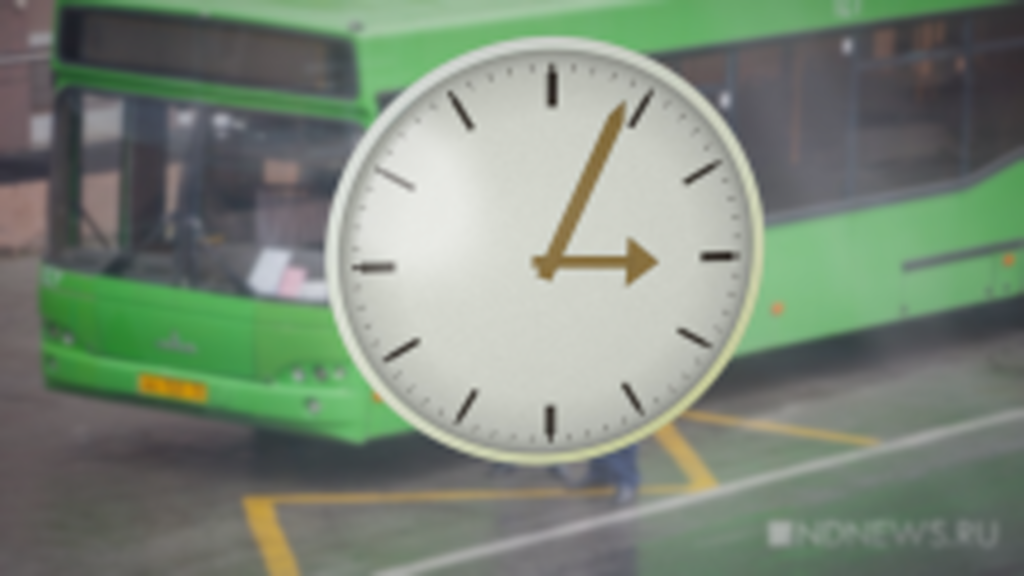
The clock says 3 h 04 min
